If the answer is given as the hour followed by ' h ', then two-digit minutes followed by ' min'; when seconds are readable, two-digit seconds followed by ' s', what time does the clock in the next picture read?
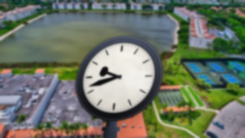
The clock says 9 h 42 min
